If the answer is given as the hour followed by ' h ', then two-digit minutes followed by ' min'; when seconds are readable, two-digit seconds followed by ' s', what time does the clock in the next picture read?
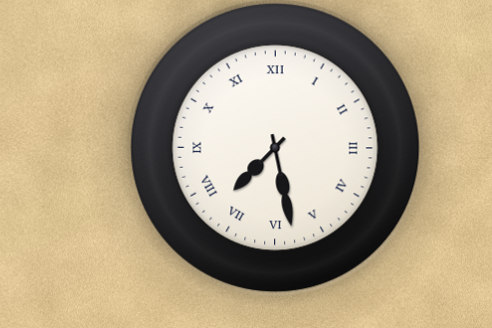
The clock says 7 h 28 min
